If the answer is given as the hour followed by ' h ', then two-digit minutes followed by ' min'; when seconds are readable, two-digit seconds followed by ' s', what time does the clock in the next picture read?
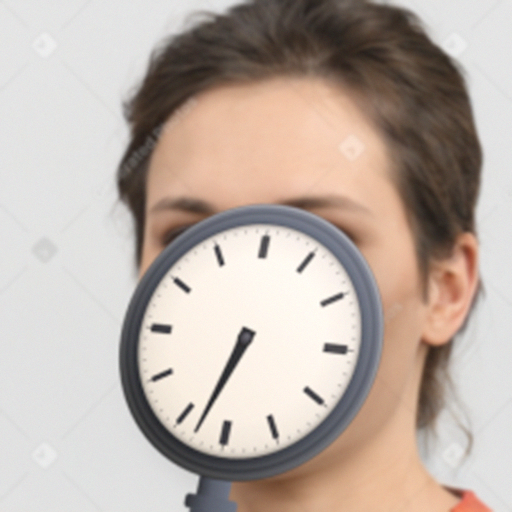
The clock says 6 h 33 min
